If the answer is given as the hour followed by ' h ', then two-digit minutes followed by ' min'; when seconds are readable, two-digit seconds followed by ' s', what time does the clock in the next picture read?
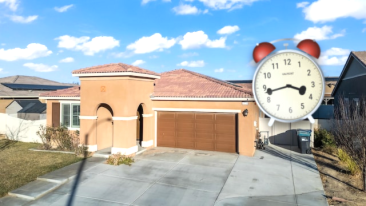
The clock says 3 h 43 min
